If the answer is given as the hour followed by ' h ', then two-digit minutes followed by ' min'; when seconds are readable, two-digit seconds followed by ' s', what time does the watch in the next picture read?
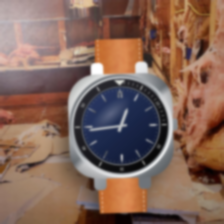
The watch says 12 h 44 min
